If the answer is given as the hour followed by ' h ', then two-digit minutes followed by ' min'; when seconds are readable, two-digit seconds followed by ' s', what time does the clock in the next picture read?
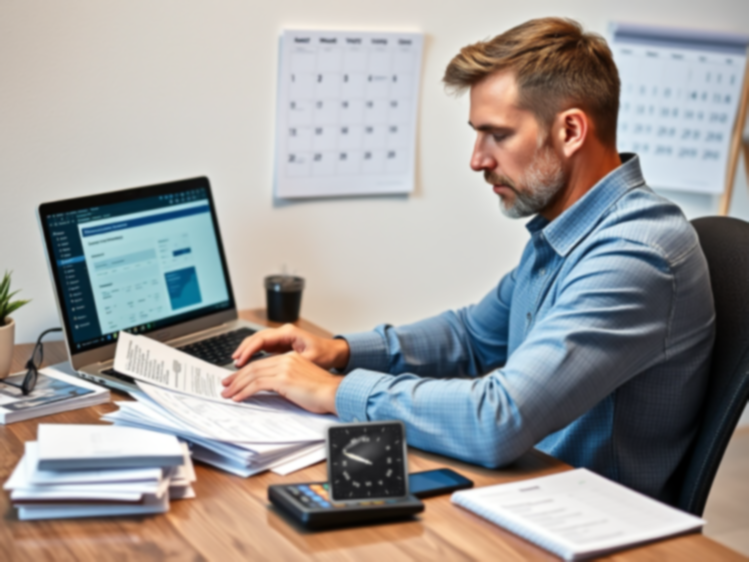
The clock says 9 h 49 min
